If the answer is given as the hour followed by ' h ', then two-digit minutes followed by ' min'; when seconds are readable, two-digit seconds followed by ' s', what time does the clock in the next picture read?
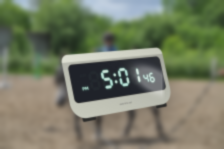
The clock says 5 h 01 min 46 s
